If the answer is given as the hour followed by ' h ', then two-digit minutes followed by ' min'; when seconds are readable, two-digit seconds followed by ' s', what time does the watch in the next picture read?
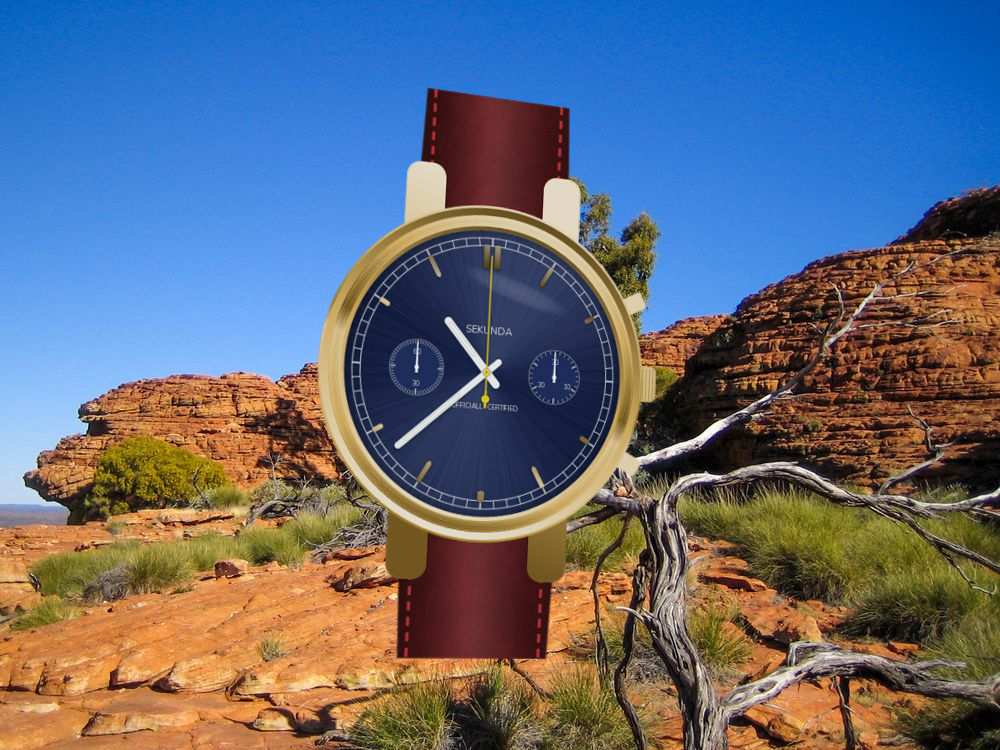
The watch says 10 h 38 min
